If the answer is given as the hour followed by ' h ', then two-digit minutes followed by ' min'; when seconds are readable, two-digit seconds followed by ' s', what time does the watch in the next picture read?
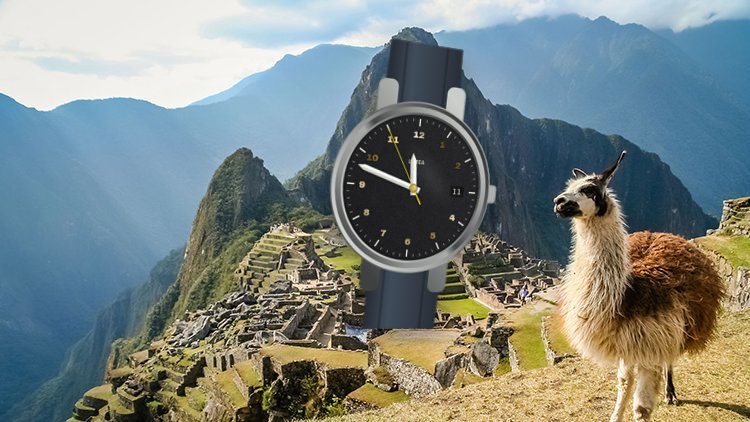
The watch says 11 h 47 min 55 s
